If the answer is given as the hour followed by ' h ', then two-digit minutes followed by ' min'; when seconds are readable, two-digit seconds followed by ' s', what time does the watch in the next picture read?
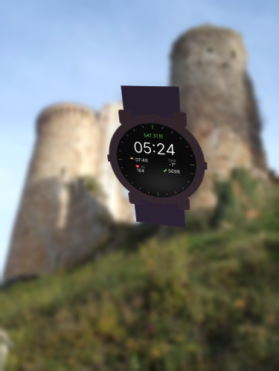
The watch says 5 h 24 min
